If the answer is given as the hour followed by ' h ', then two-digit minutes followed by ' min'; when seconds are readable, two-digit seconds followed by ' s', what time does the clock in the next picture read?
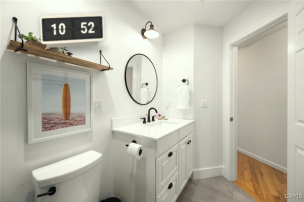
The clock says 10 h 52 min
